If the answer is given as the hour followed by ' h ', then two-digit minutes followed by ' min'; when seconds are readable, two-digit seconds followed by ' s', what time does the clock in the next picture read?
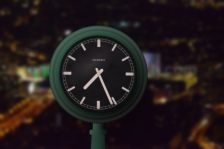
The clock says 7 h 26 min
